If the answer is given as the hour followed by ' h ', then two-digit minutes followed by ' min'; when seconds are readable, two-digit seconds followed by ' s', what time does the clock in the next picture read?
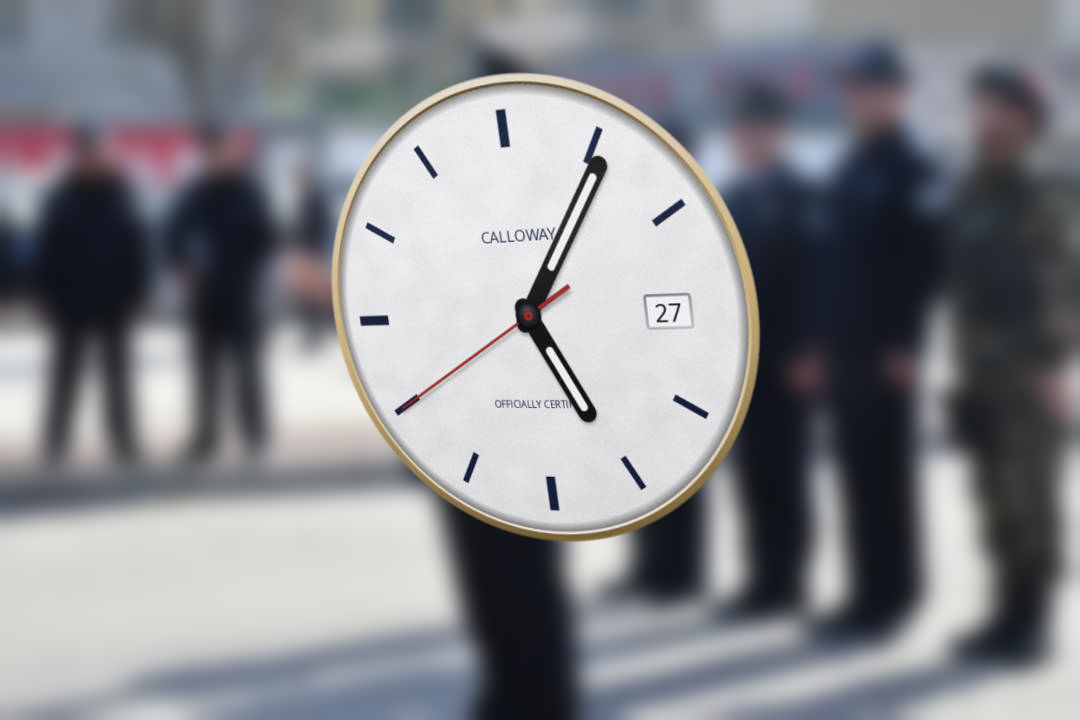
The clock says 5 h 05 min 40 s
